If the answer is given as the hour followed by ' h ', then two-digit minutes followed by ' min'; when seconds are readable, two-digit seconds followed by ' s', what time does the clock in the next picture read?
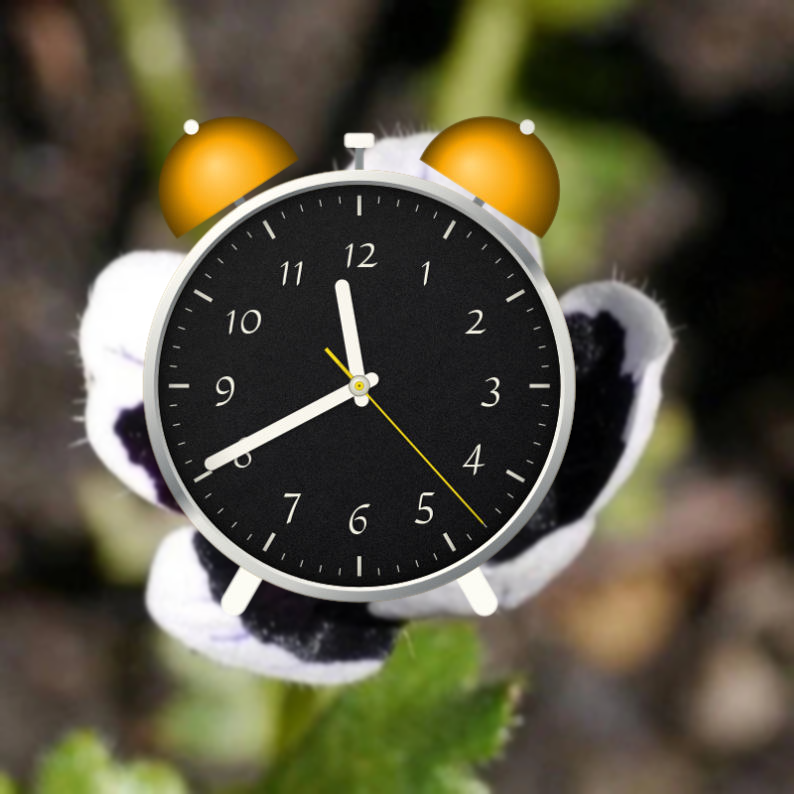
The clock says 11 h 40 min 23 s
